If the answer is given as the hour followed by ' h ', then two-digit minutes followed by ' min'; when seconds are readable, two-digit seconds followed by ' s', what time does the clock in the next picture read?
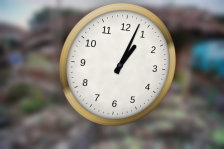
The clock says 1 h 03 min
